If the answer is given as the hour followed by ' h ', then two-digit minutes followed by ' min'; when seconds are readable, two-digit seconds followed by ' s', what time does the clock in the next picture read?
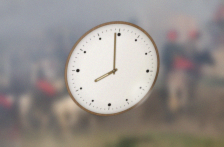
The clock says 7 h 59 min
